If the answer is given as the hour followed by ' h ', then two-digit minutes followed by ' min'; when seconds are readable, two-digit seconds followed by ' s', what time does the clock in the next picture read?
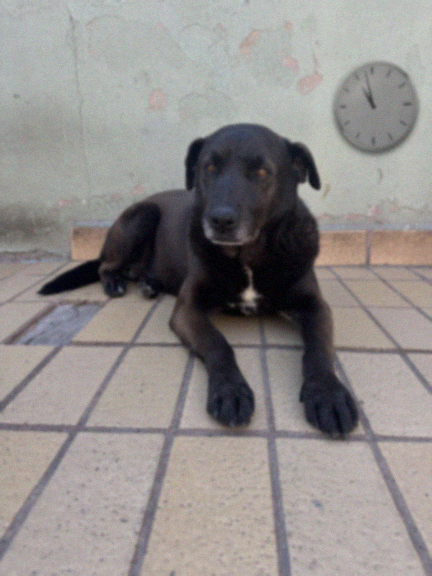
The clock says 10 h 58 min
